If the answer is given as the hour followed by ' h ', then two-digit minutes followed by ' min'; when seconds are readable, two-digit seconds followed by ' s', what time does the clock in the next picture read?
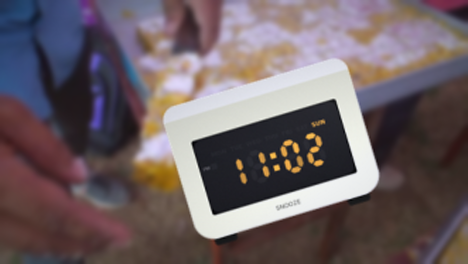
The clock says 11 h 02 min
